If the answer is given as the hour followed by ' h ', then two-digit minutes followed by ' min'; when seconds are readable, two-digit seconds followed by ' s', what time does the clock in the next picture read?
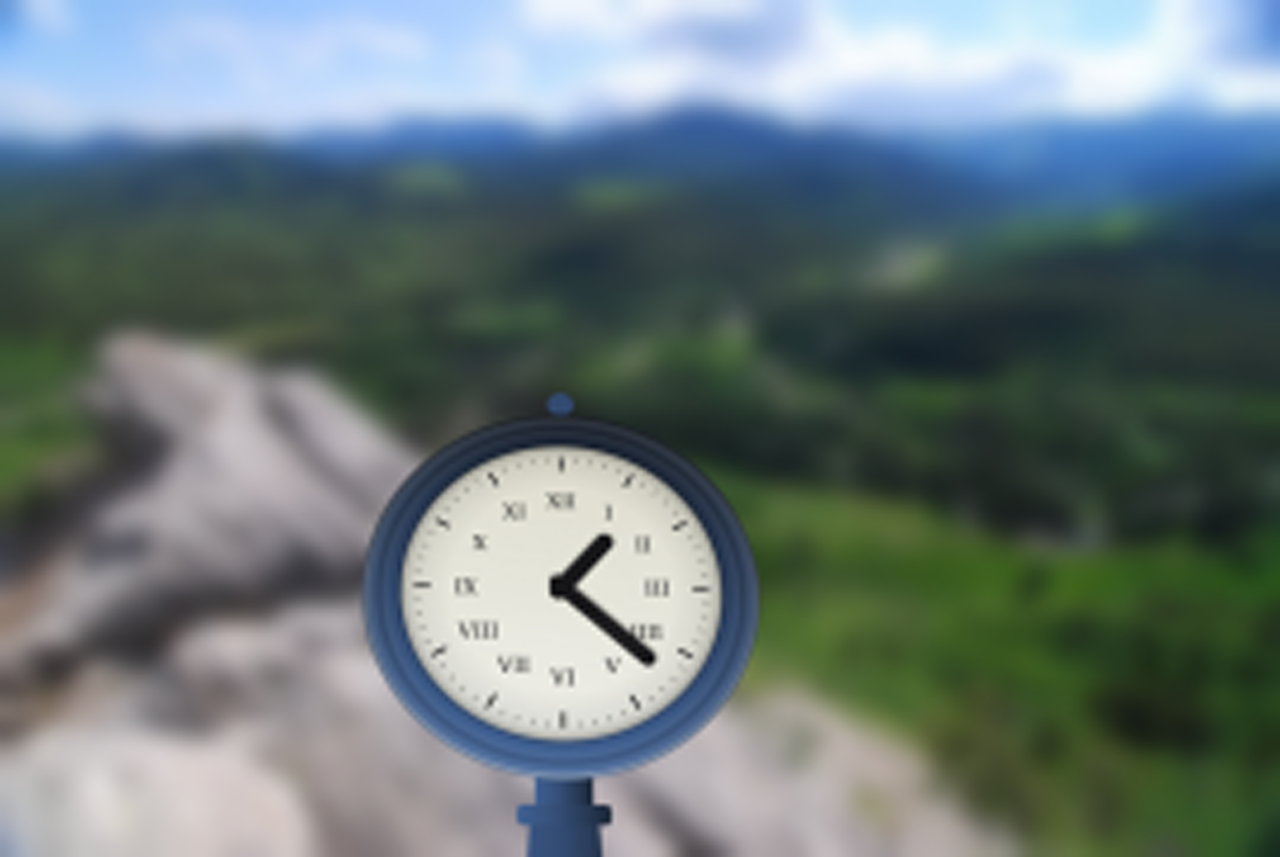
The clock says 1 h 22 min
